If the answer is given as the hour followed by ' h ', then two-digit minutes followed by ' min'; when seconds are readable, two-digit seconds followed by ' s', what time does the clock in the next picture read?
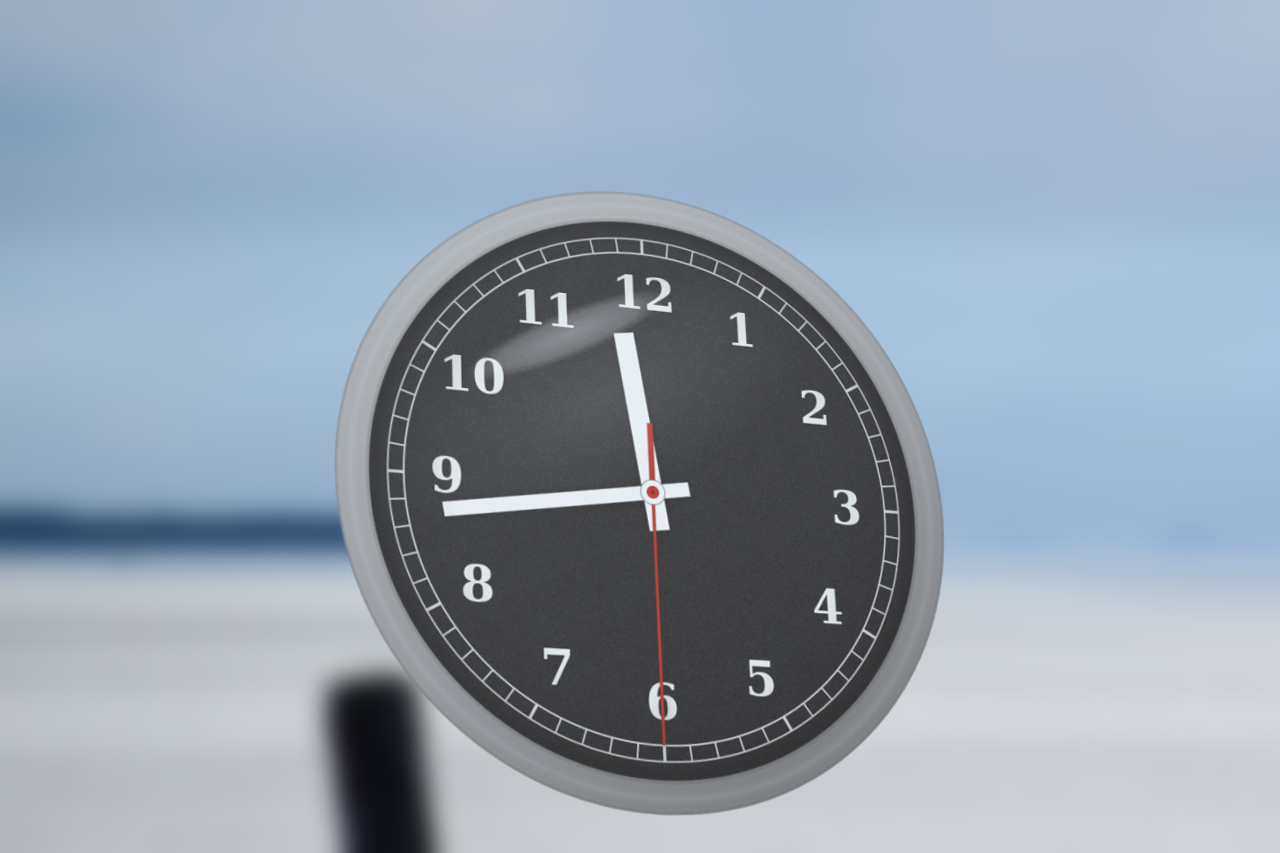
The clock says 11 h 43 min 30 s
